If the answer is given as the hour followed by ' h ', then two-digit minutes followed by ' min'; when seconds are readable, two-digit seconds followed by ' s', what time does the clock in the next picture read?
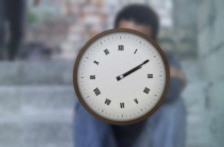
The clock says 2 h 10 min
